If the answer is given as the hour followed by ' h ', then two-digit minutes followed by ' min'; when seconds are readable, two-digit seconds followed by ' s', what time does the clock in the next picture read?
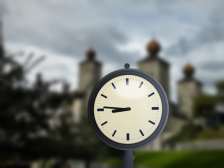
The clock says 8 h 46 min
